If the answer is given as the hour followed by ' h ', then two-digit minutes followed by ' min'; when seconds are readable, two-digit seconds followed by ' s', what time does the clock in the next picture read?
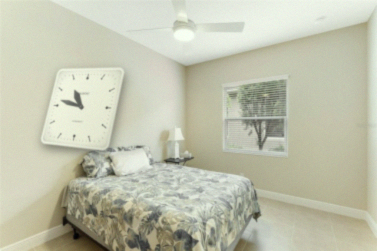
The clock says 10 h 47 min
